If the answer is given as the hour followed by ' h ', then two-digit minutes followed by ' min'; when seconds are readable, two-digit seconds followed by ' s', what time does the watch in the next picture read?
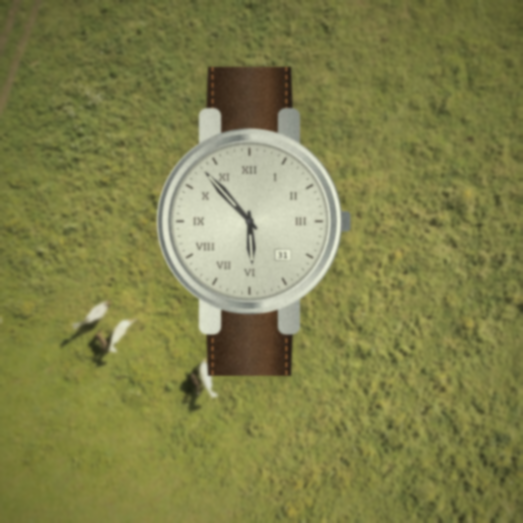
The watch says 5 h 53 min
